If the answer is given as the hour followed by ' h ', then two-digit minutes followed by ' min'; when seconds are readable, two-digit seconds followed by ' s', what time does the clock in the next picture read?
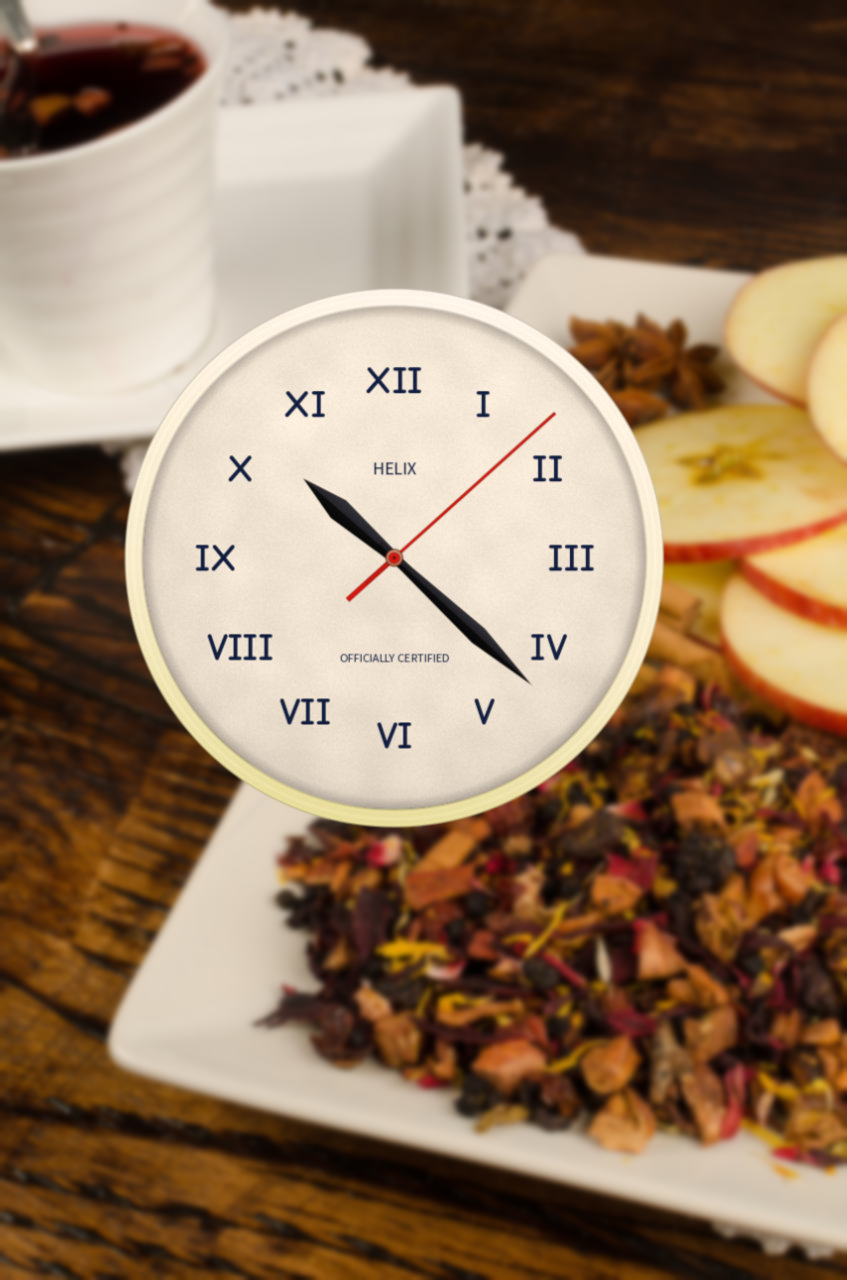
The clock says 10 h 22 min 08 s
